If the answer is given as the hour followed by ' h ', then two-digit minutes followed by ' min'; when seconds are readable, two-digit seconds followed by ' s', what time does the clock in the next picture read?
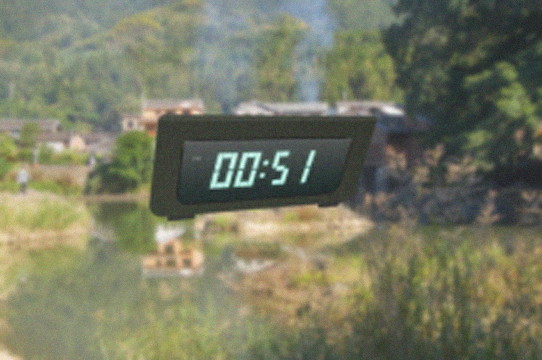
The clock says 0 h 51 min
